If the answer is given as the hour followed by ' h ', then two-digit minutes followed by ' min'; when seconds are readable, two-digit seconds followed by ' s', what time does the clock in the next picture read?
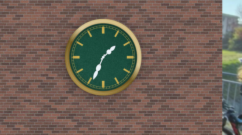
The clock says 1 h 34 min
